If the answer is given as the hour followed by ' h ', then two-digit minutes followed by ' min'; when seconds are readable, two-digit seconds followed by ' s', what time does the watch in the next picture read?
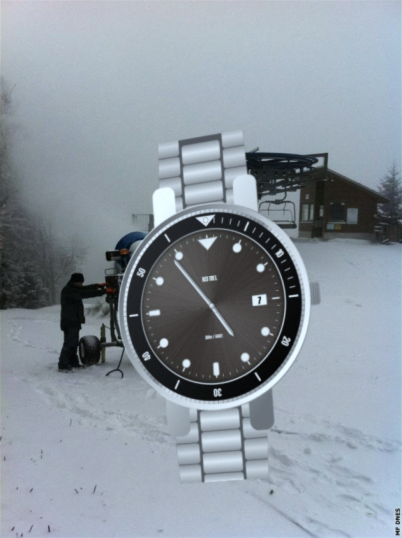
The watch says 4 h 54 min
